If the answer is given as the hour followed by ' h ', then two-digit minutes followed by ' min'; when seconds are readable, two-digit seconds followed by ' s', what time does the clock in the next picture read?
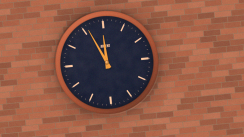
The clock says 11 h 56 min
